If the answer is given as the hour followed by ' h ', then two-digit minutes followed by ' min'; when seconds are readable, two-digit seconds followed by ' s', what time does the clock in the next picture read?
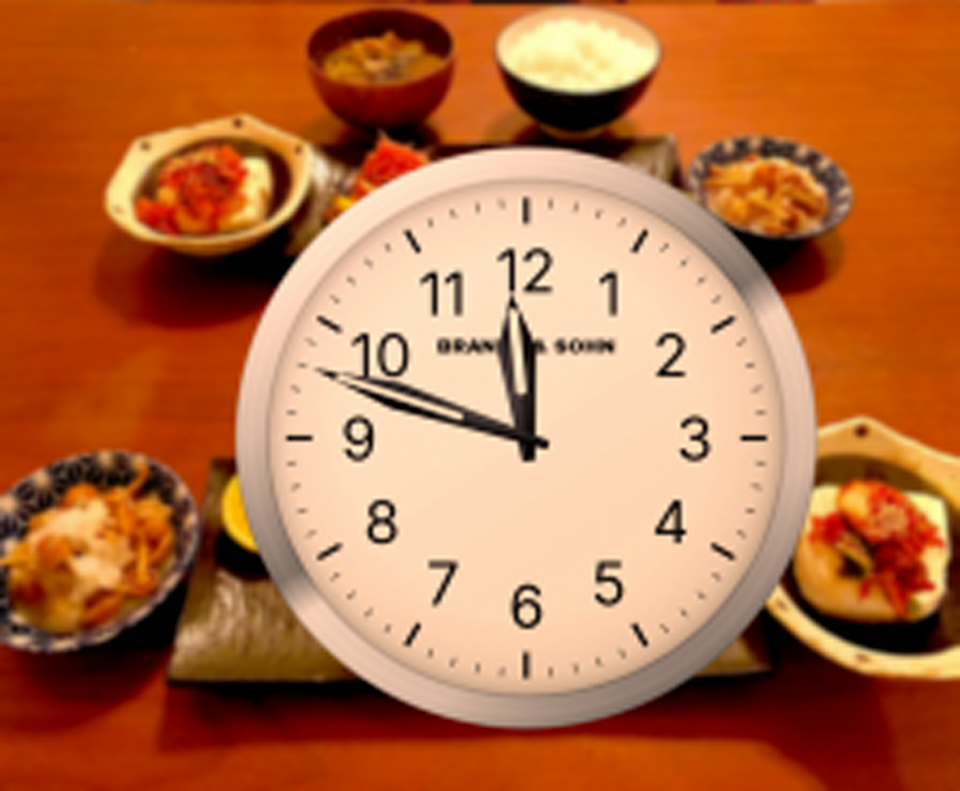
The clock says 11 h 48 min
